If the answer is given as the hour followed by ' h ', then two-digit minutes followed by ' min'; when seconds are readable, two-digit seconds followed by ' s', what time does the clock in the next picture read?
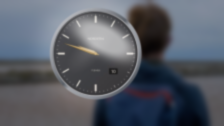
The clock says 9 h 48 min
